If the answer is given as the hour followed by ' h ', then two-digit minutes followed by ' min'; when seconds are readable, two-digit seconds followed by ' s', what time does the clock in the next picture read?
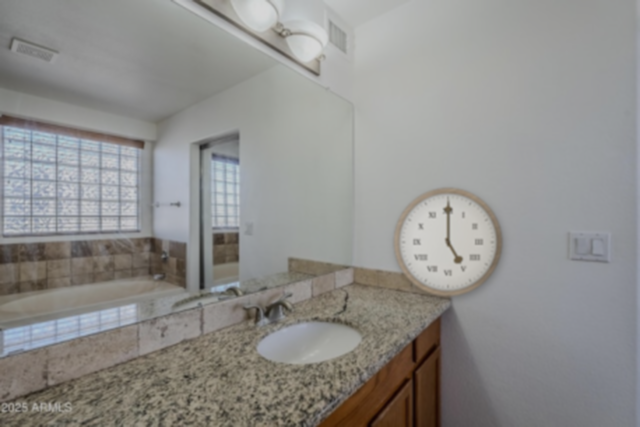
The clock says 5 h 00 min
